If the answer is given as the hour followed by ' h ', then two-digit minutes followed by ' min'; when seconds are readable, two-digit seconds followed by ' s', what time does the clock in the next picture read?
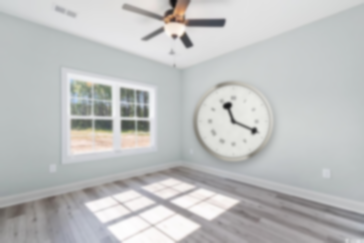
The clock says 11 h 19 min
